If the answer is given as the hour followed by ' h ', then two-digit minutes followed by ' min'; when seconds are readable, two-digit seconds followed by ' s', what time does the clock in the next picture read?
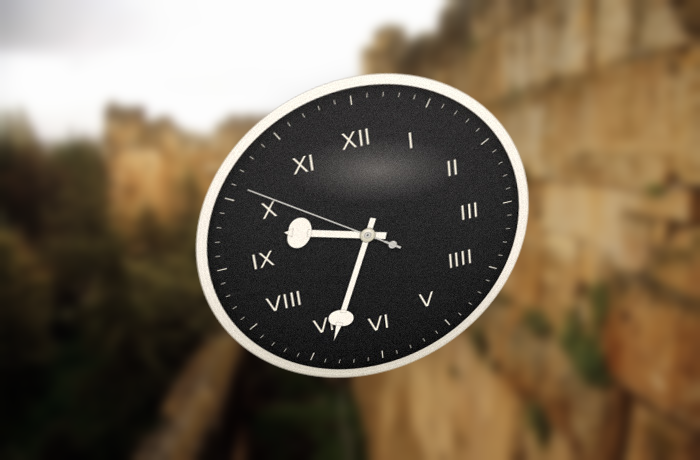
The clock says 9 h 33 min 51 s
